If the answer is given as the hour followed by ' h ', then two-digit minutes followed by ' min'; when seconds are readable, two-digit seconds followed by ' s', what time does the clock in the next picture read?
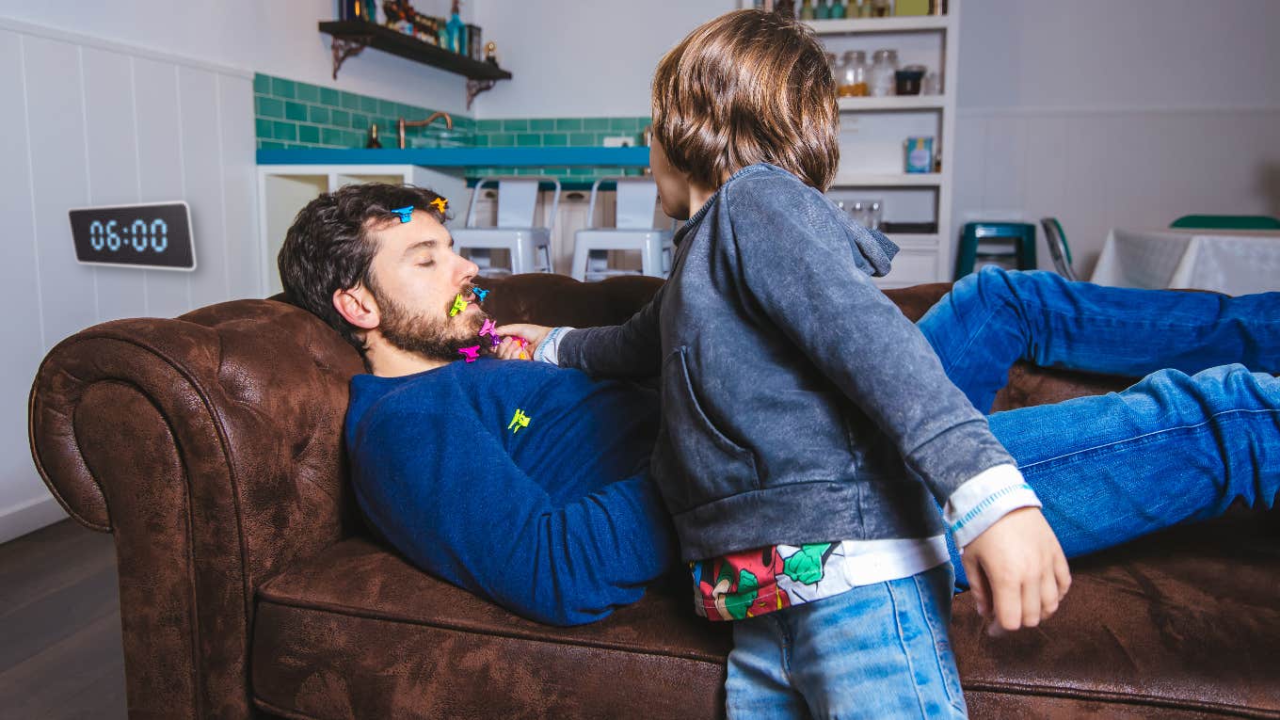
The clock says 6 h 00 min
